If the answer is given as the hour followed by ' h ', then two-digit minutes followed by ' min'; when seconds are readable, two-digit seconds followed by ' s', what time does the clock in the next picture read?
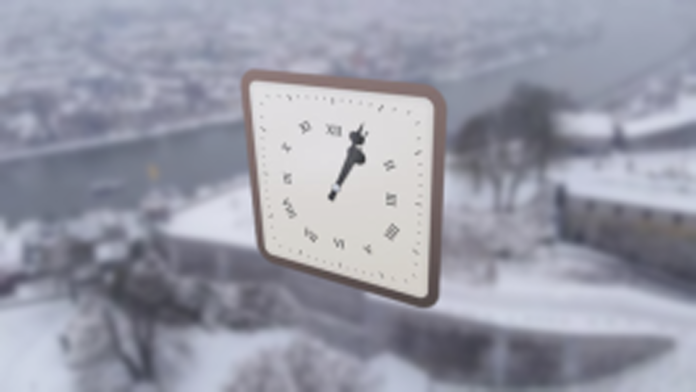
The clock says 1 h 04 min
